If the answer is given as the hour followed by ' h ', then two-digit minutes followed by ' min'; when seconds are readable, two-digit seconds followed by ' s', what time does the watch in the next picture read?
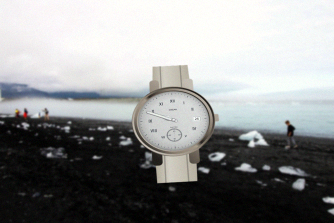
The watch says 9 h 49 min
